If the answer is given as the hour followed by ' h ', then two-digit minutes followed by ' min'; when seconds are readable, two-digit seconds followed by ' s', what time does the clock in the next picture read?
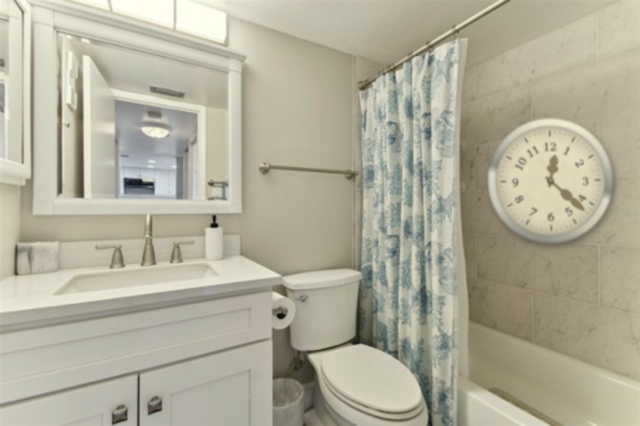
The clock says 12 h 22 min
